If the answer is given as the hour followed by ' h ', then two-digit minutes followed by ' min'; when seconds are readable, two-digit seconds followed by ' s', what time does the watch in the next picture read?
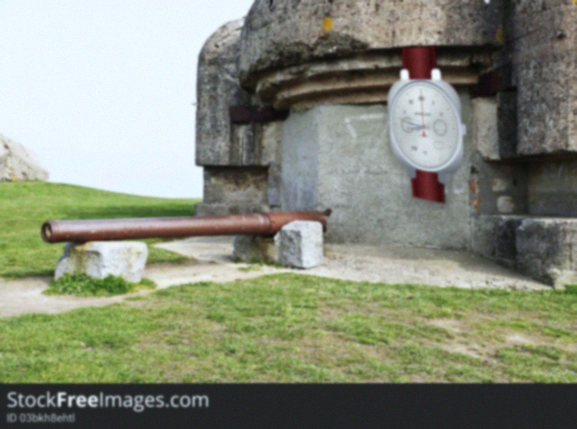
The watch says 8 h 47 min
